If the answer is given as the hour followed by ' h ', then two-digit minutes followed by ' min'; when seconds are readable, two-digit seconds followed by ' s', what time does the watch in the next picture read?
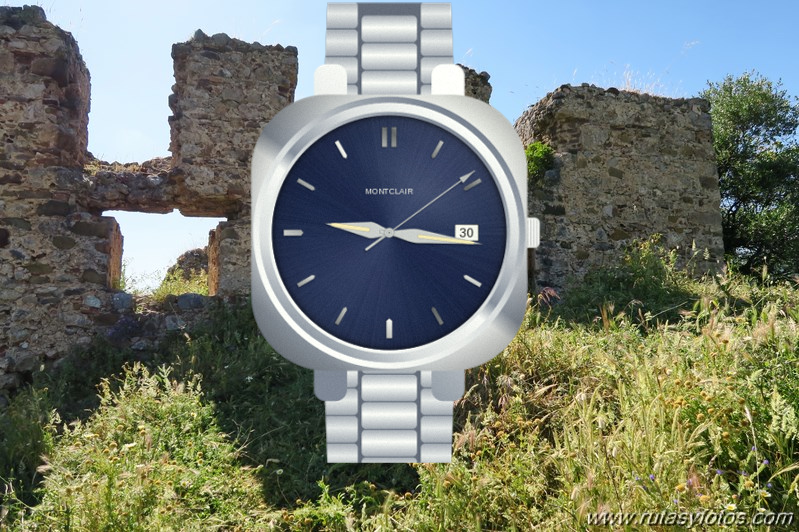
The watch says 9 h 16 min 09 s
